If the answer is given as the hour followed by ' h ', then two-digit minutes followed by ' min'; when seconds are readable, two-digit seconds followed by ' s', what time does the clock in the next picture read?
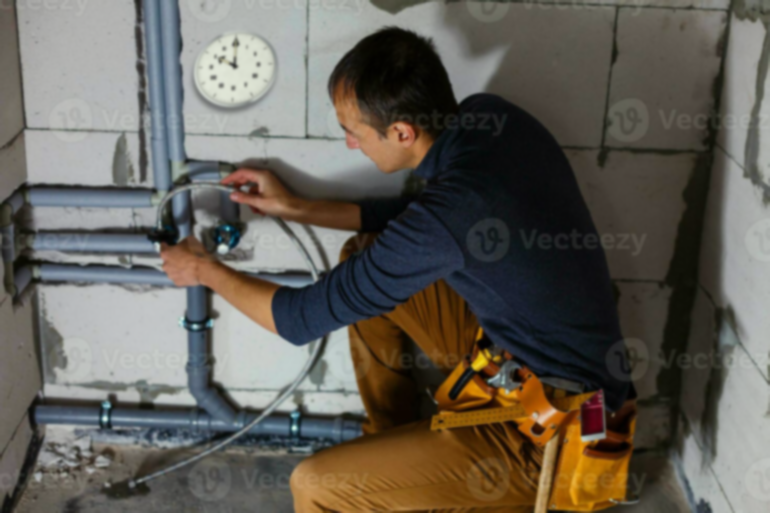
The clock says 10 h 00 min
